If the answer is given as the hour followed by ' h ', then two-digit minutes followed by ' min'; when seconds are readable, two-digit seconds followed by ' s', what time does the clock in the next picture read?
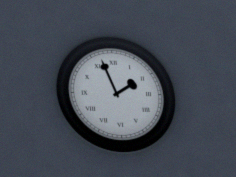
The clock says 1 h 57 min
